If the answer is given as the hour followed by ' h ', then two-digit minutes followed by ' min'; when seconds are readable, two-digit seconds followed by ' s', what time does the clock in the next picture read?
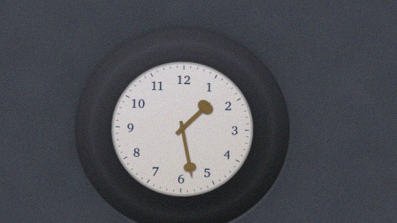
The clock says 1 h 28 min
